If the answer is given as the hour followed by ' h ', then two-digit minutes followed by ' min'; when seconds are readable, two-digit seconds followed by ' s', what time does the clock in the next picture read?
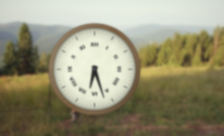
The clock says 6 h 27 min
